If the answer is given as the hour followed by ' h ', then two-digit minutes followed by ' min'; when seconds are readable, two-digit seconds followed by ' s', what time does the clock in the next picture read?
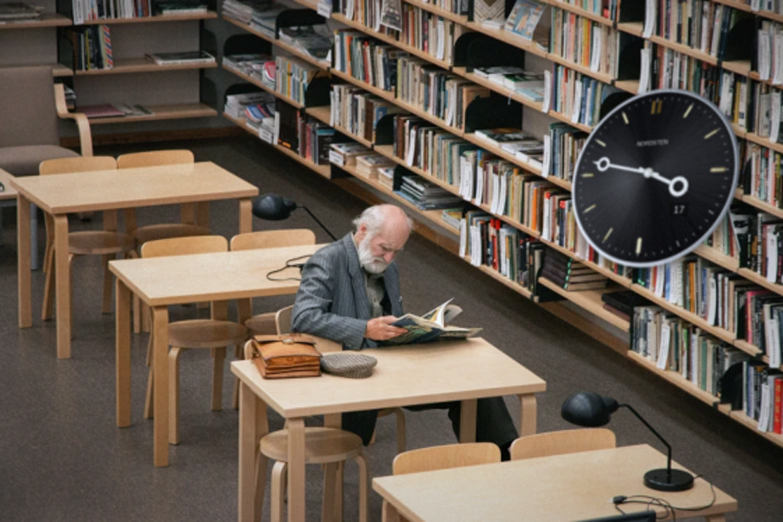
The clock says 3 h 47 min
